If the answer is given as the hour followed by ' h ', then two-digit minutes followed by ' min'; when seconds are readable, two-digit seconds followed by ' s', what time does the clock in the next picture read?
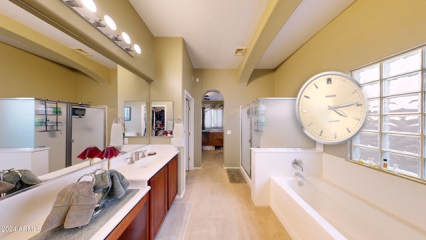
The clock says 4 h 14 min
